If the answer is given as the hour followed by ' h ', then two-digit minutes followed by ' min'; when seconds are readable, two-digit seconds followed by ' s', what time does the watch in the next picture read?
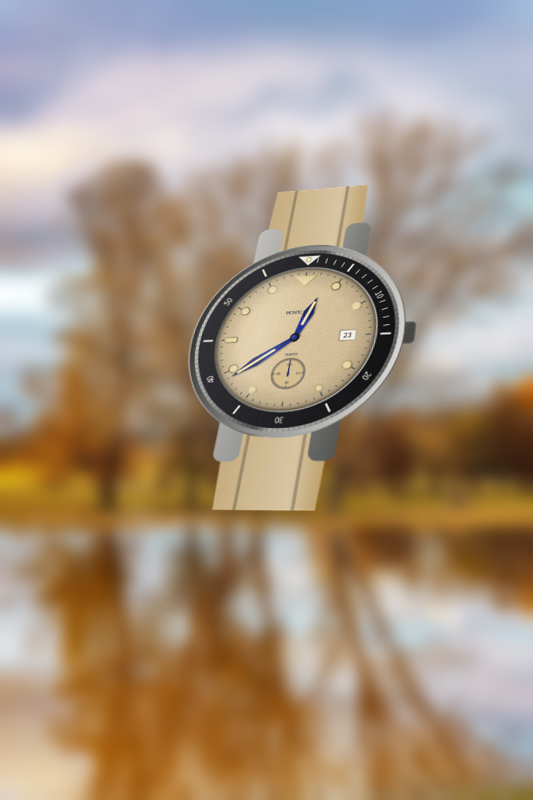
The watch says 12 h 39 min
